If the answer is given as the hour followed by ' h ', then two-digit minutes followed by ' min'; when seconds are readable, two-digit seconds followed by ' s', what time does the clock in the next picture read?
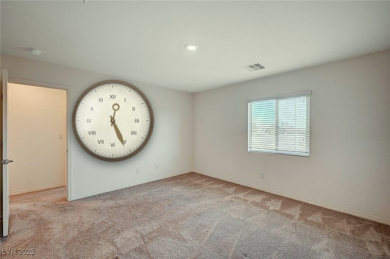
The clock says 12 h 26 min
